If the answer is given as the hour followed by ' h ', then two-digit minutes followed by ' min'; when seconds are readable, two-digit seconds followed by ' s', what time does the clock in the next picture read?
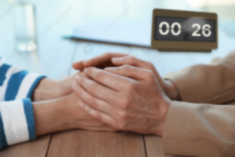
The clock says 0 h 26 min
